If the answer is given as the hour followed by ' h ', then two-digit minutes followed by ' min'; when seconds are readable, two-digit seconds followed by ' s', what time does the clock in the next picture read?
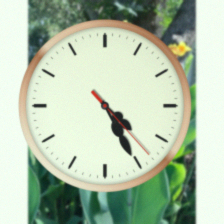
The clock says 4 h 25 min 23 s
